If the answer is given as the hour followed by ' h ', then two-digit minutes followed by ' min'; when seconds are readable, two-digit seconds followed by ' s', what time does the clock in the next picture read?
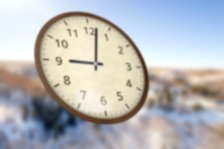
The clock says 9 h 02 min
